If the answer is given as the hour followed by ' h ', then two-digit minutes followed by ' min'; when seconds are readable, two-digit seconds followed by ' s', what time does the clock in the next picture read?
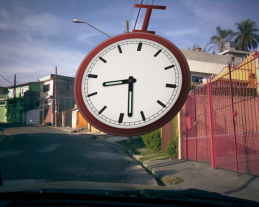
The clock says 8 h 28 min
